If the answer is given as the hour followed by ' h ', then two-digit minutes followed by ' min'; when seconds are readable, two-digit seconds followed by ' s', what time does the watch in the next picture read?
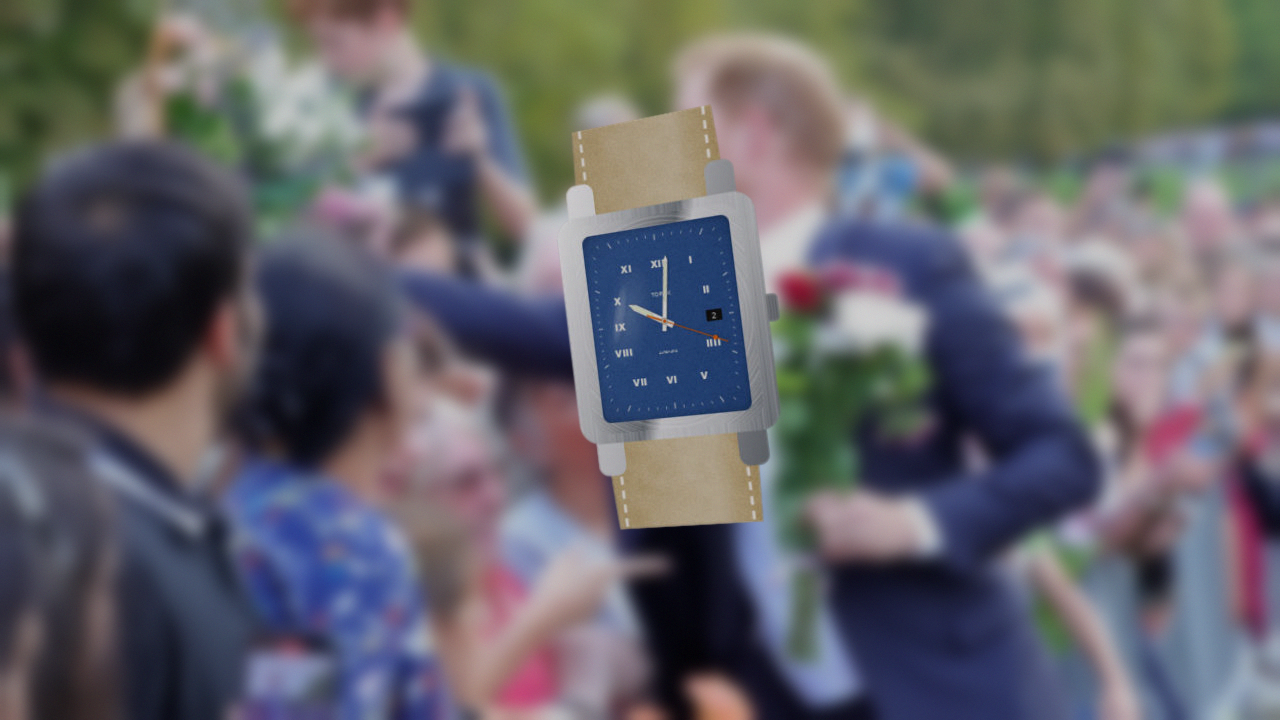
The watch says 10 h 01 min 19 s
